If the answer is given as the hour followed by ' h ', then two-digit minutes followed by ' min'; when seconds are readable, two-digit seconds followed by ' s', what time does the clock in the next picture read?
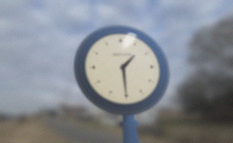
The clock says 1 h 30 min
